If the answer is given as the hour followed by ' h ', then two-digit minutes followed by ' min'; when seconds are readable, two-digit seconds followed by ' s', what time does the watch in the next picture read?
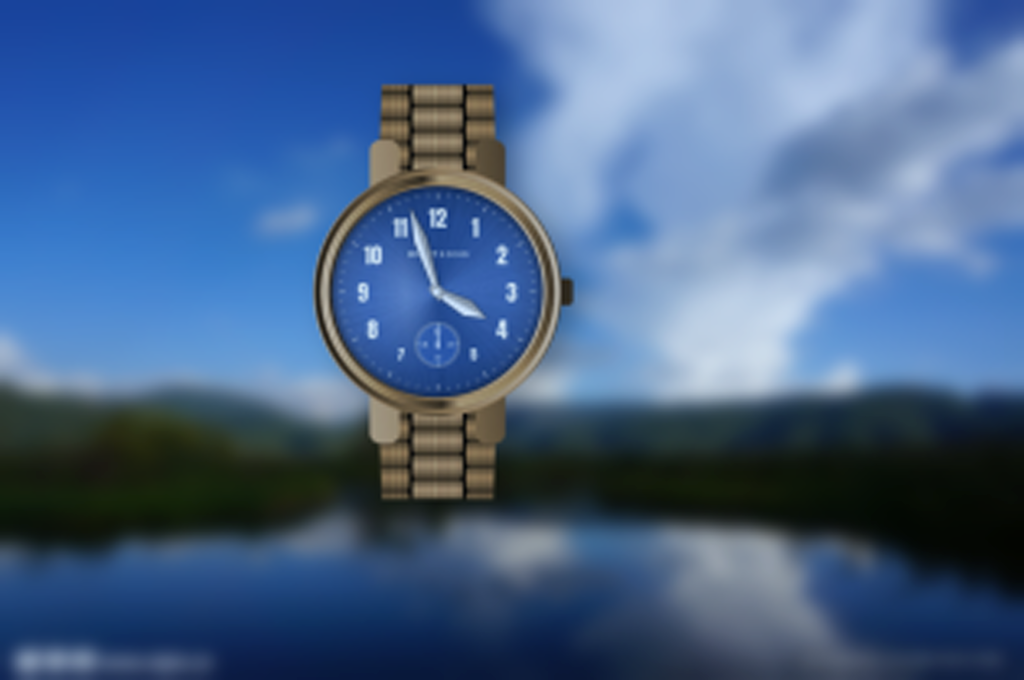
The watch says 3 h 57 min
